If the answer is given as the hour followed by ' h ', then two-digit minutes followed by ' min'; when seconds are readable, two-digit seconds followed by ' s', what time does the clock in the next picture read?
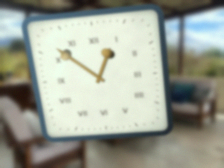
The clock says 12 h 52 min
